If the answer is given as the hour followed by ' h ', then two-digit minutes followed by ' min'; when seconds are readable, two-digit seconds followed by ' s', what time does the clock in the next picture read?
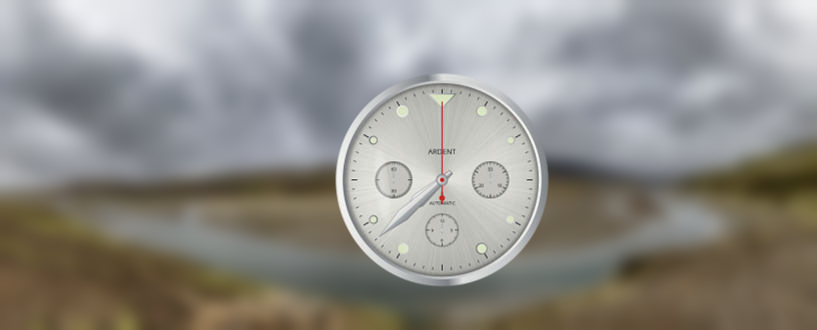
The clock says 7 h 38 min
